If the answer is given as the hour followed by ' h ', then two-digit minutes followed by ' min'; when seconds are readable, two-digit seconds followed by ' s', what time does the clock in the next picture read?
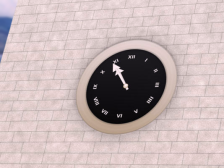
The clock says 10 h 54 min
